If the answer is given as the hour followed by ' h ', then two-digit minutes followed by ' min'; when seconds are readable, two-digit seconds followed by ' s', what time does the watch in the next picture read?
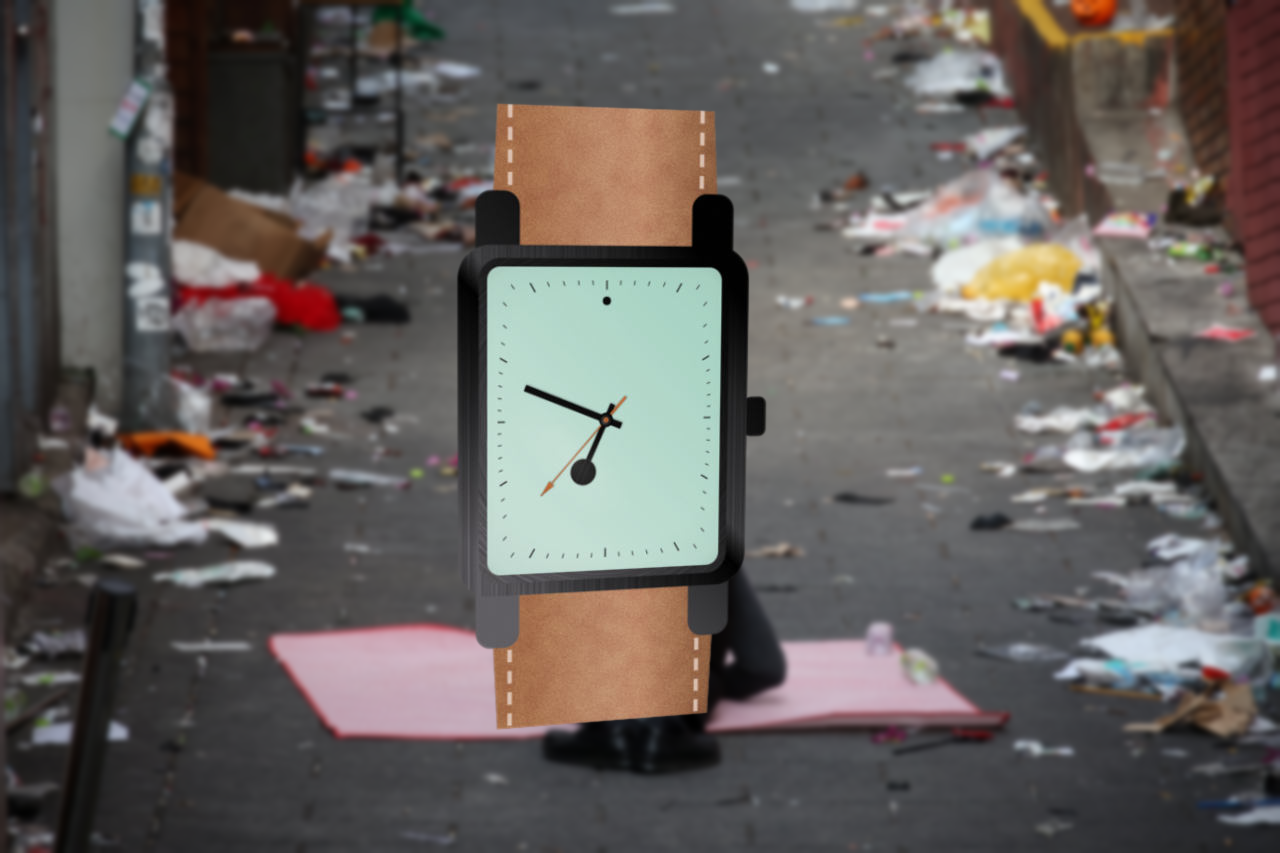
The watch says 6 h 48 min 37 s
